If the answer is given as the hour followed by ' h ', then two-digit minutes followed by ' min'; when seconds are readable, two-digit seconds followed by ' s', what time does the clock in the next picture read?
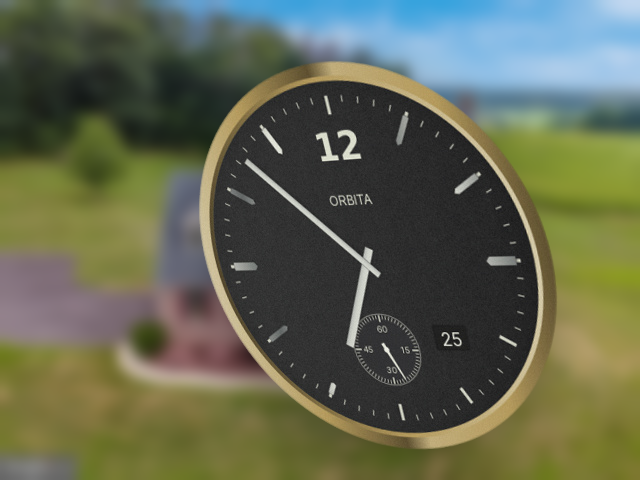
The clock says 6 h 52 min 26 s
